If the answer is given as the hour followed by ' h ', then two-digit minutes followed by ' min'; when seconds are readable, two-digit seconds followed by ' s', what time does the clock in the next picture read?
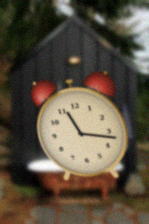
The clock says 11 h 17 min
